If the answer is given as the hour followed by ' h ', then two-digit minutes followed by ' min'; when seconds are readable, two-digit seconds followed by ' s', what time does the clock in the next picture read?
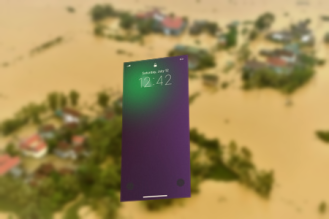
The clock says 12 h 42 min
